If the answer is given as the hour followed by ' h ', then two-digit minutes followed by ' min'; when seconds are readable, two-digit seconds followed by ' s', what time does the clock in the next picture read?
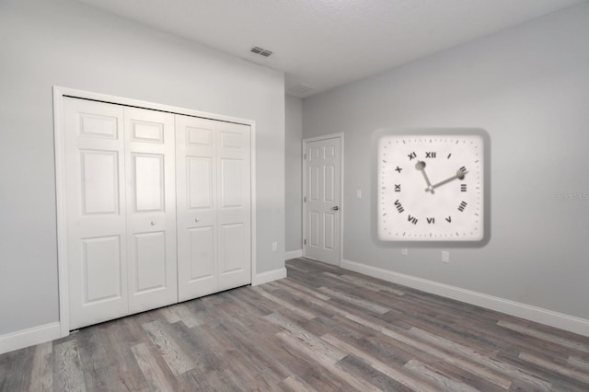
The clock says 11 h 11 min
